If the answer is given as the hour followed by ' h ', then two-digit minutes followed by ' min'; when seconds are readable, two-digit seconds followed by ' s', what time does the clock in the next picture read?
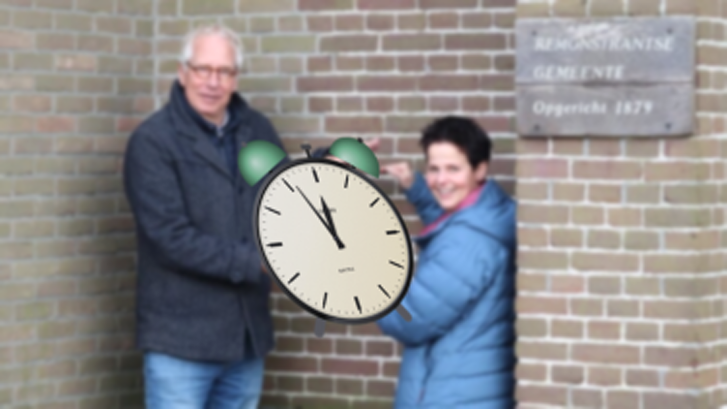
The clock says 11 h 56 min
